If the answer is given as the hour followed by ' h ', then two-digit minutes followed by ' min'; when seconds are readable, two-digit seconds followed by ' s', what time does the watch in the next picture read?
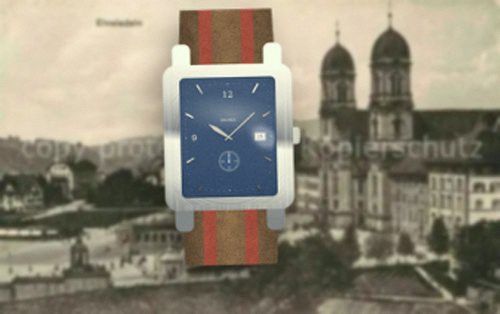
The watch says 10 h 08 min
